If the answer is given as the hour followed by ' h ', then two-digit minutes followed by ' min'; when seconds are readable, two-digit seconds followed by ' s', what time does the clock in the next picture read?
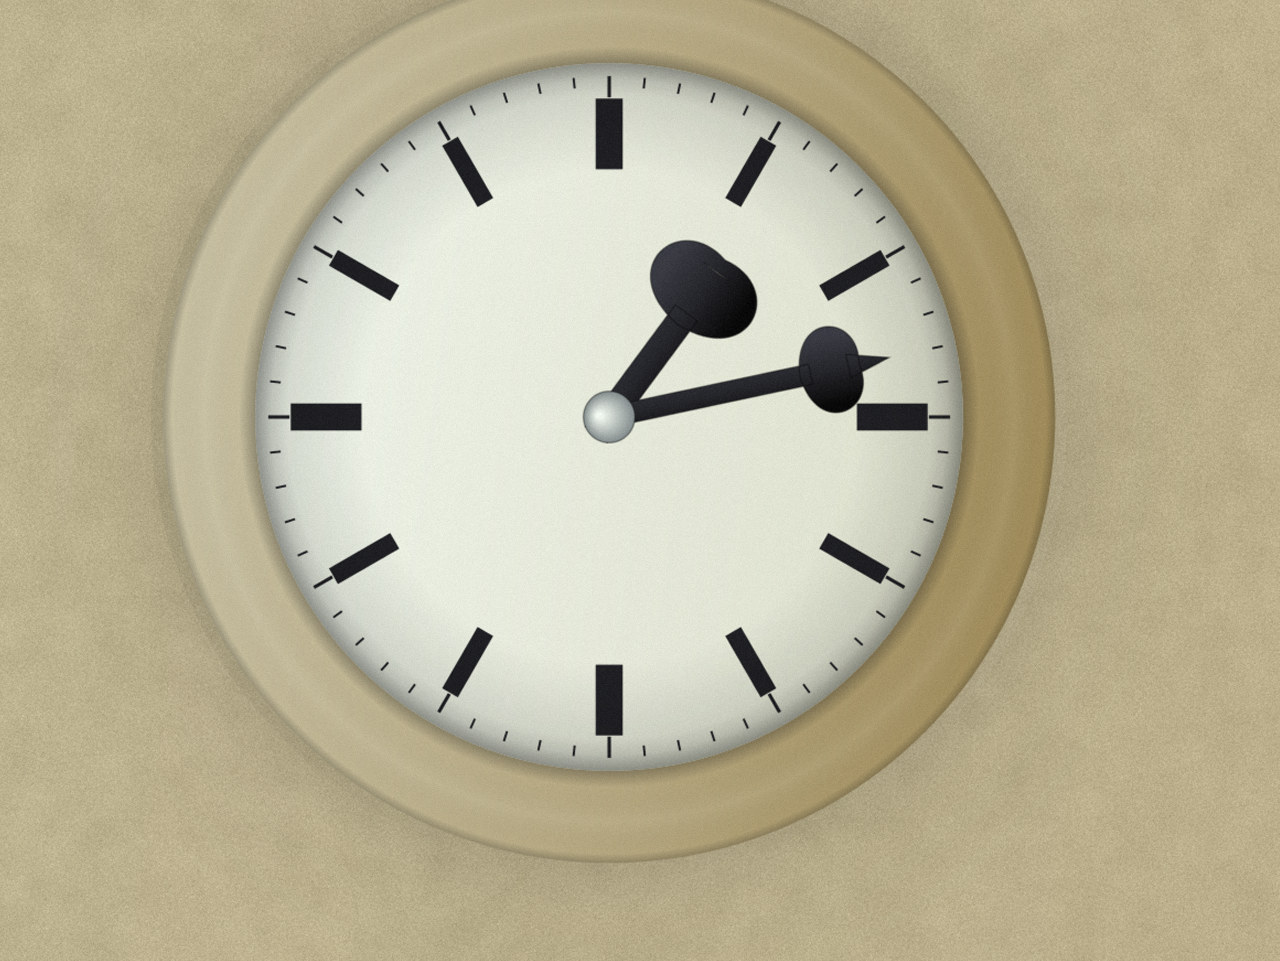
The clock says 1 h 13 min
